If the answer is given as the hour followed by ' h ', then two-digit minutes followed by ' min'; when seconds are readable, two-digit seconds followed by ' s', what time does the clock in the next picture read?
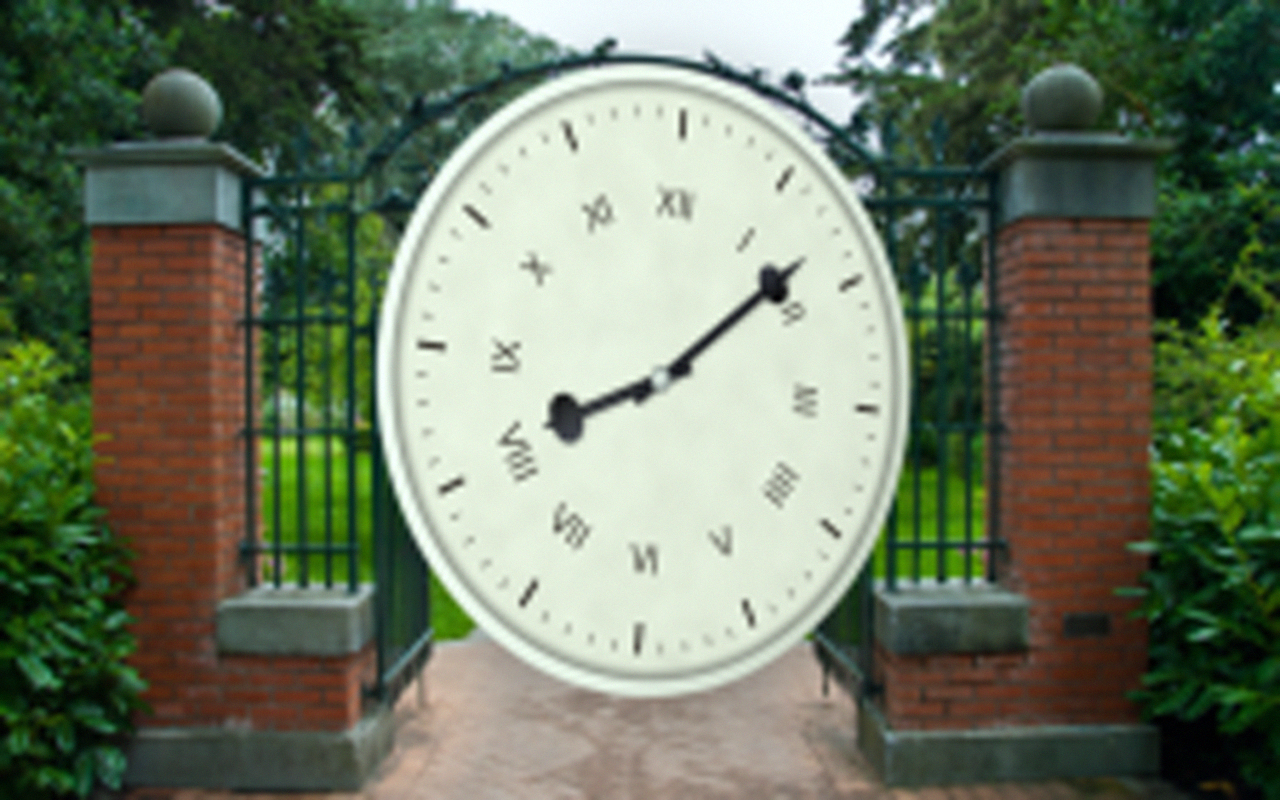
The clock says 8 h 08 min
